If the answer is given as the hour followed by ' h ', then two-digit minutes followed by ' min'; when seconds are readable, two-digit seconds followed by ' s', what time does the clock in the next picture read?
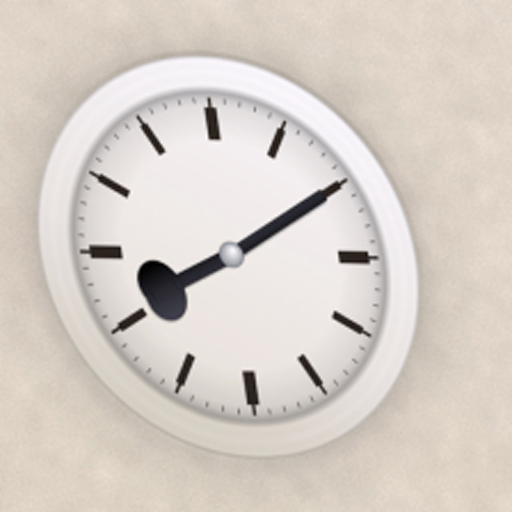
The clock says 8 h 10 min
